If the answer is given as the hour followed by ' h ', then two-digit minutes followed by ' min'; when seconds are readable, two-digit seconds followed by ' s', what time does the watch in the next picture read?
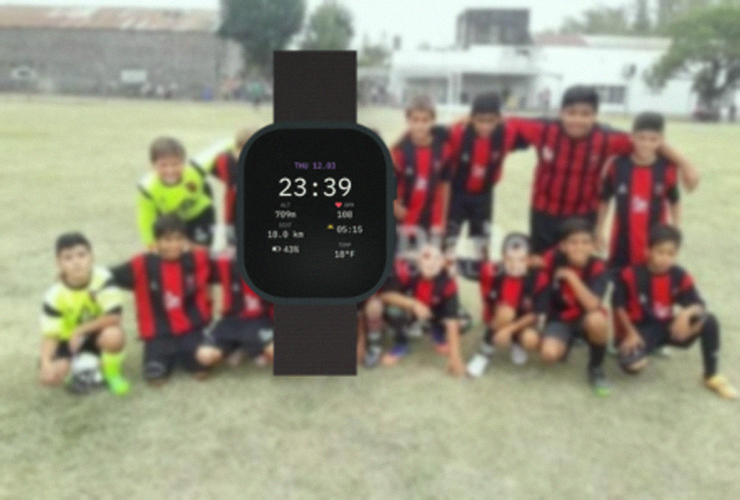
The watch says 23 h 39 min
